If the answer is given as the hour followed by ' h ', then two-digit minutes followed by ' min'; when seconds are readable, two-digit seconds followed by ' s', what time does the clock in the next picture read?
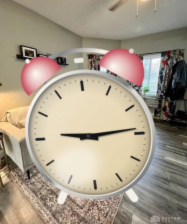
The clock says 9 h 14 min
